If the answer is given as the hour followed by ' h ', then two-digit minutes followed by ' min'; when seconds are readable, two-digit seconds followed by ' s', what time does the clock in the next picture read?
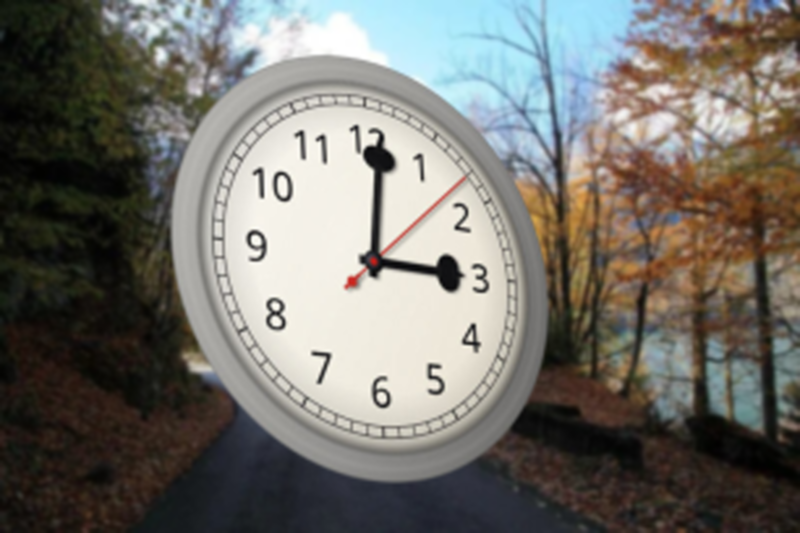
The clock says 3 h 01 min 08 s
